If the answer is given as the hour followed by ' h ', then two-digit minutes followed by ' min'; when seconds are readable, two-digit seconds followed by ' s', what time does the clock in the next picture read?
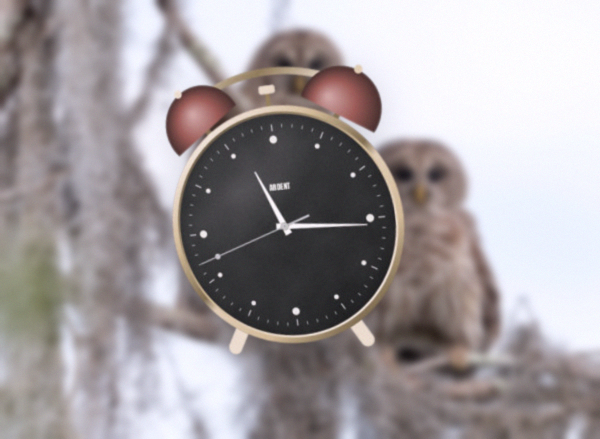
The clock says 11 h 15 min 42 s
